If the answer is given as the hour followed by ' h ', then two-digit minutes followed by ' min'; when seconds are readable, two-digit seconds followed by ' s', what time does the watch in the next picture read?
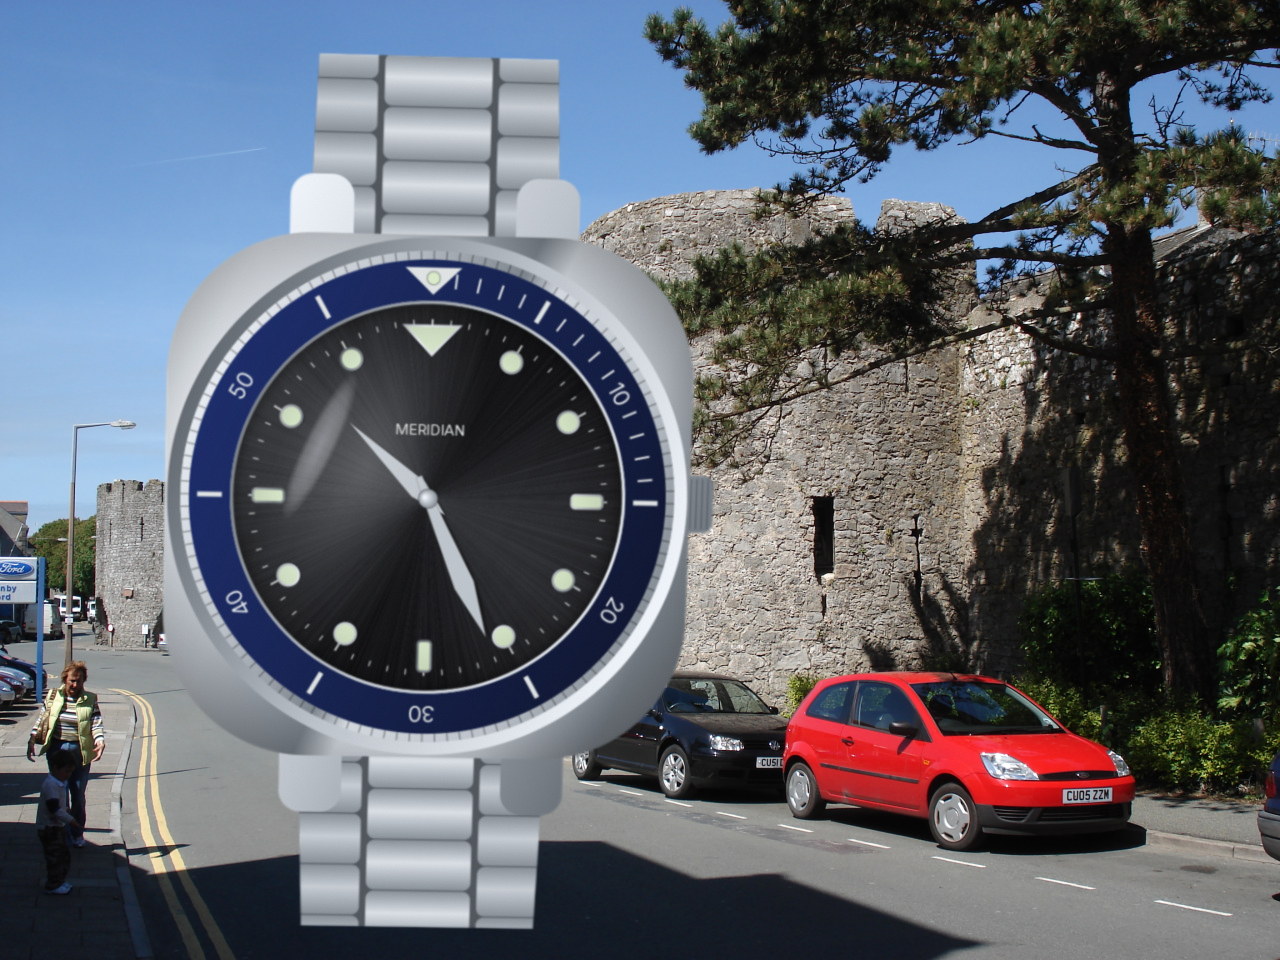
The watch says 10 h 26 min
